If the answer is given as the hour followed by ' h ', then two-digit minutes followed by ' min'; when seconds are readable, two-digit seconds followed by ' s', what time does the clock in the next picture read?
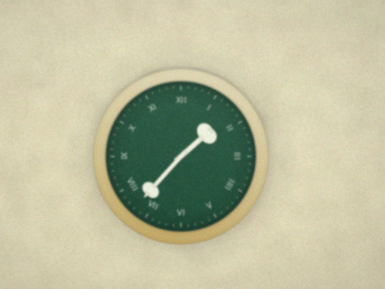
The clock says 1 h 37 min
